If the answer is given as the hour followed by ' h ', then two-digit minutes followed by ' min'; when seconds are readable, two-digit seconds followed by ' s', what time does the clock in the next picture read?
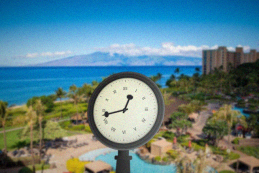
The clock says 12 h 43 min
